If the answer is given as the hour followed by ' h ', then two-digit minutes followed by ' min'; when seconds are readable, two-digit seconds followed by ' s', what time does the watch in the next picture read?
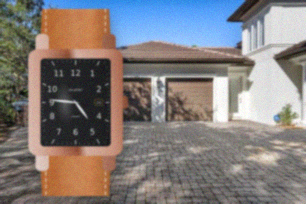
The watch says 4 h 46 min
